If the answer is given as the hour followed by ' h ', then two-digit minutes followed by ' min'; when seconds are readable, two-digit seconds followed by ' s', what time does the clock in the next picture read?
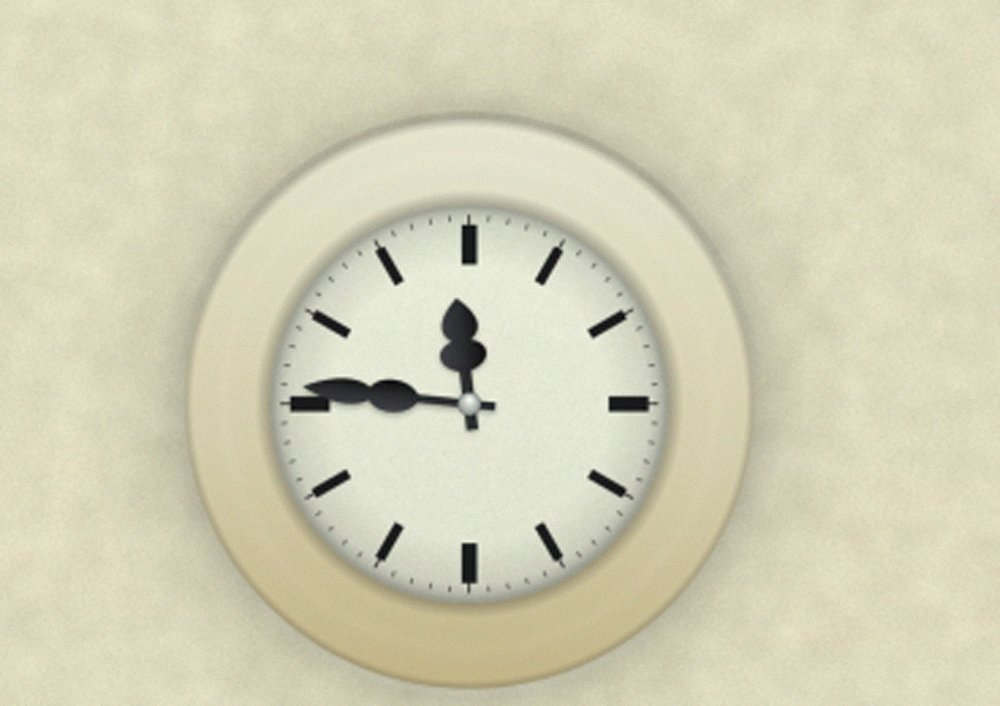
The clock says 11 h 46 min
